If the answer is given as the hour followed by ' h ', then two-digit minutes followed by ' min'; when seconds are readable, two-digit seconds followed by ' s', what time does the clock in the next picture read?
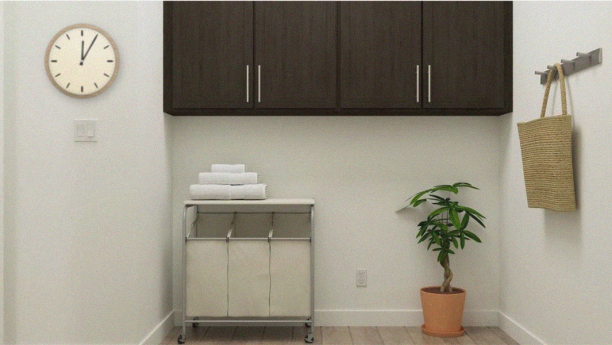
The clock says 12 h 05 min
